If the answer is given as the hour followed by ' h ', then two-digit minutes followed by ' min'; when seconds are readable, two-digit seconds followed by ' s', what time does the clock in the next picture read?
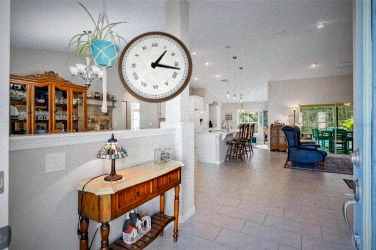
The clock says 1 h 17 min
